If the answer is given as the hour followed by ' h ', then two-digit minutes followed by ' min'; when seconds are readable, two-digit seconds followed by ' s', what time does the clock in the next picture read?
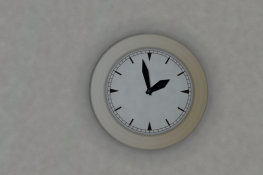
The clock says 1 h 58 min
